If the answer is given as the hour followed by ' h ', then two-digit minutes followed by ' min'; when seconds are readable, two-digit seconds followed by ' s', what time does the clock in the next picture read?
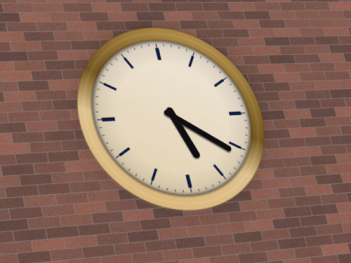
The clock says 5 h 21 min
